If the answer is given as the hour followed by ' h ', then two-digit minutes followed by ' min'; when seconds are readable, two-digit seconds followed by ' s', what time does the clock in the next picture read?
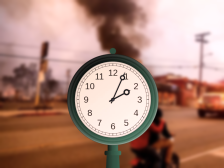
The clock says 2 h 04 min
